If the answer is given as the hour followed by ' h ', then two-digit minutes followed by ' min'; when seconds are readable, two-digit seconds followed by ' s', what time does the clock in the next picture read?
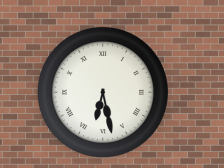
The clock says 6 h 28 min
